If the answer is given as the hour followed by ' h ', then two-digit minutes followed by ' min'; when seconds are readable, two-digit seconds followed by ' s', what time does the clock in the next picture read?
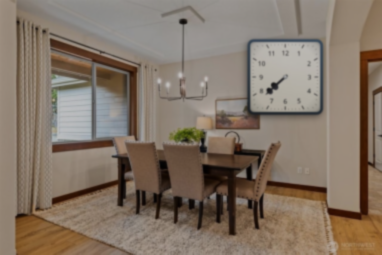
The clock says 7 h 38 min
